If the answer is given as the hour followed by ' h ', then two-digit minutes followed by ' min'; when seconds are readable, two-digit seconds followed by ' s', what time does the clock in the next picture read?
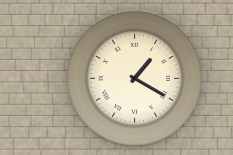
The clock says 1 h 20 min
